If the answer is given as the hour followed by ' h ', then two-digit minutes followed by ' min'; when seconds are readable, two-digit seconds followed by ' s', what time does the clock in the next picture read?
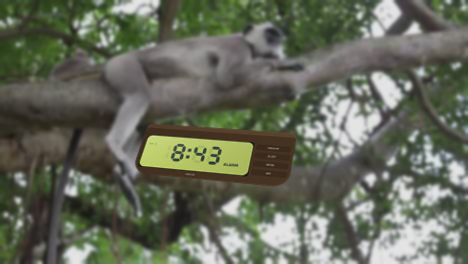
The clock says 8 h 43 min
